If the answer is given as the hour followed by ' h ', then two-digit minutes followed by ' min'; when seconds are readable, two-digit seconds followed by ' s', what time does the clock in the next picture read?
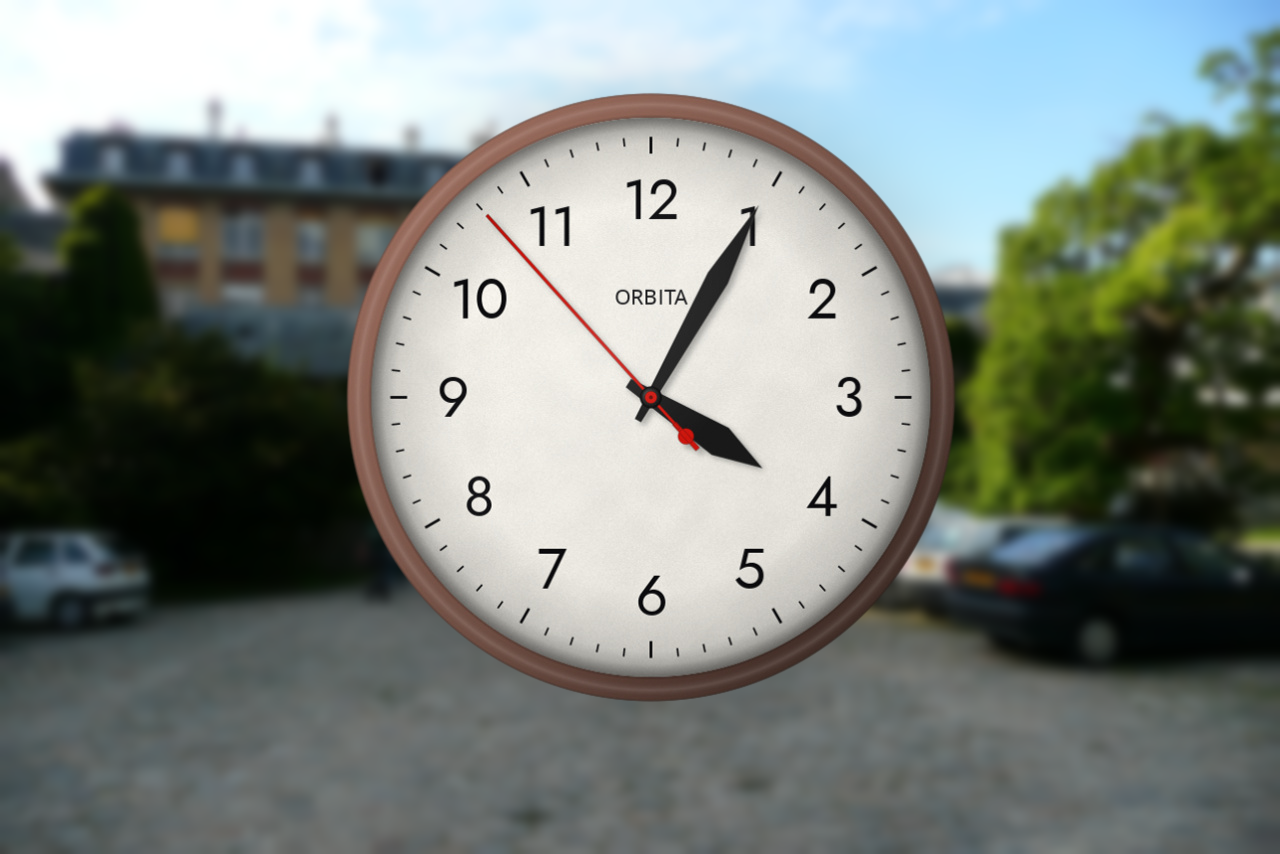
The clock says 4 h 04 min 53 s
